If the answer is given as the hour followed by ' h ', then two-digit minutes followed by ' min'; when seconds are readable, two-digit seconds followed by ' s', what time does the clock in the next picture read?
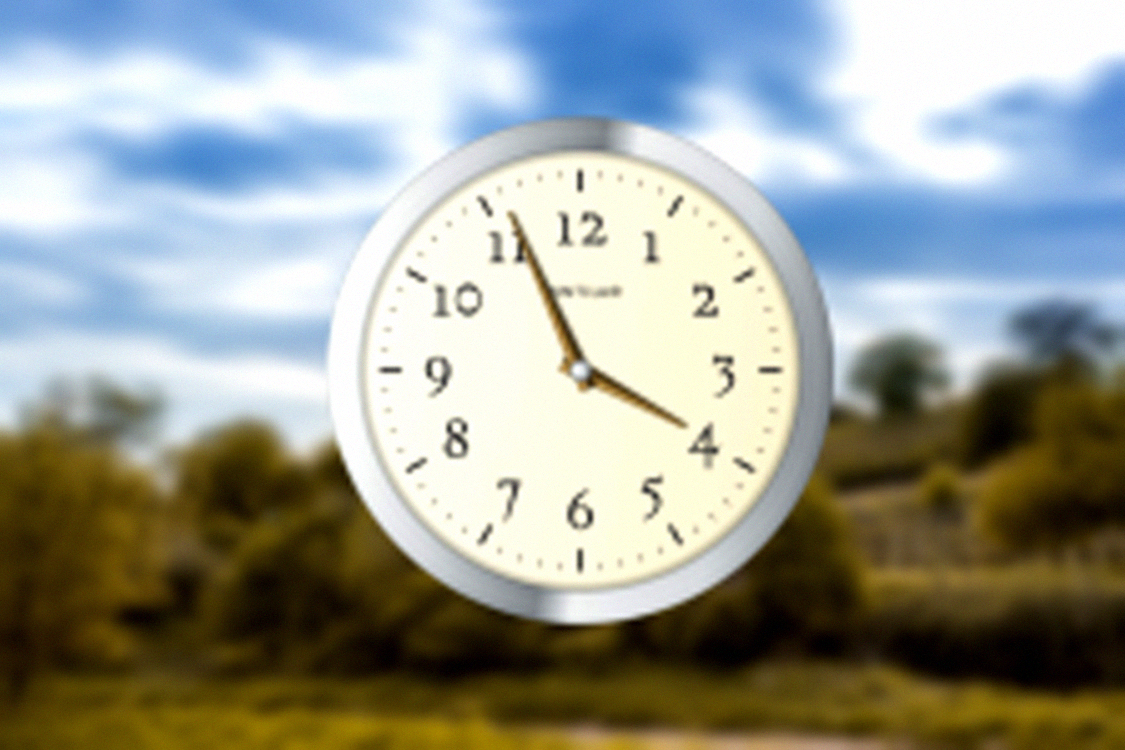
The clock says 3 h 56 min
